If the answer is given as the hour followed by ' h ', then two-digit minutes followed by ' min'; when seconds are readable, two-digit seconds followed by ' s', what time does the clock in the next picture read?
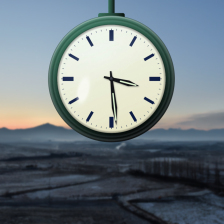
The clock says 3 h 29 min
